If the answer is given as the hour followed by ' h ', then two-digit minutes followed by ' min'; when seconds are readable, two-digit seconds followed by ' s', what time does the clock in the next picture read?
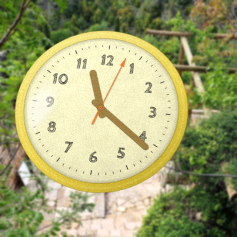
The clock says 11 h 21 min 03 s
